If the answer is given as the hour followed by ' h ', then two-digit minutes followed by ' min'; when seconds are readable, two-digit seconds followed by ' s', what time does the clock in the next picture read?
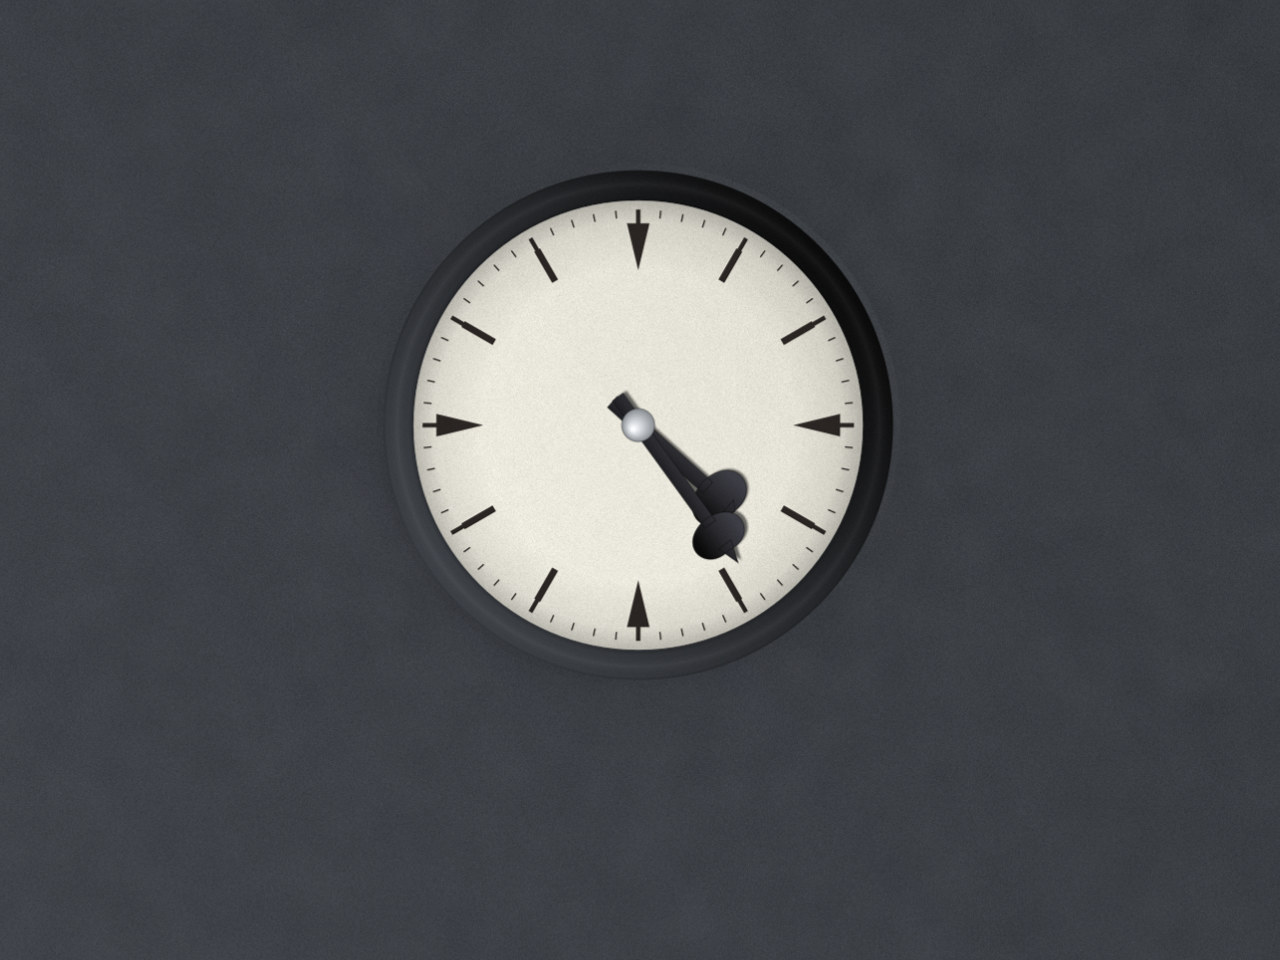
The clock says 4 h 24 min
